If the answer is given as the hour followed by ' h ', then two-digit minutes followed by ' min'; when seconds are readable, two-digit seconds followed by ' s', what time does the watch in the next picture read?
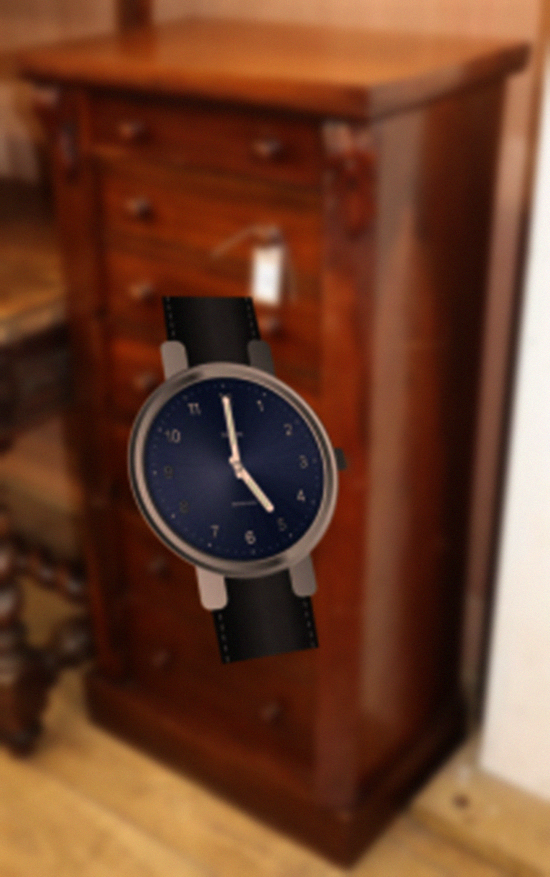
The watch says 5 h 00 min
